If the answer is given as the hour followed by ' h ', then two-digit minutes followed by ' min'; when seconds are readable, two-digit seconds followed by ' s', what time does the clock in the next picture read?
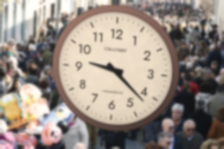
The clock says 9 h 22 min
